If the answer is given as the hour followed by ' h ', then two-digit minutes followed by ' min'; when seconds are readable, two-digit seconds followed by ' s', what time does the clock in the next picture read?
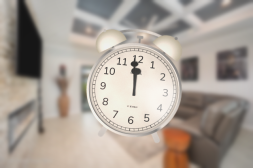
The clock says 11 h 59 min
